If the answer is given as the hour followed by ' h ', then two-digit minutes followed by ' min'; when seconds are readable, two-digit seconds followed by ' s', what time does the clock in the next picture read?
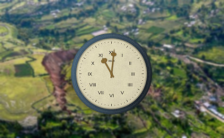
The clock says 11 h 01 min
